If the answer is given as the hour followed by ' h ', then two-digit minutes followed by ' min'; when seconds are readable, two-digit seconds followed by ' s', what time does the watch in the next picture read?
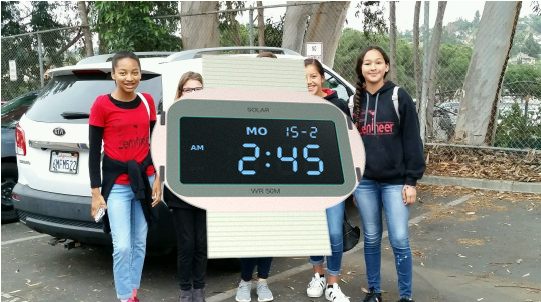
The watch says 2 h 45 min
